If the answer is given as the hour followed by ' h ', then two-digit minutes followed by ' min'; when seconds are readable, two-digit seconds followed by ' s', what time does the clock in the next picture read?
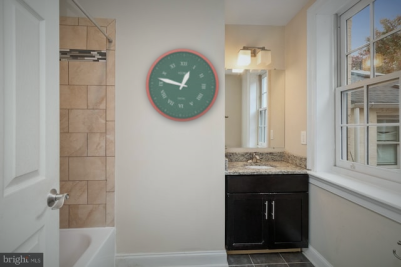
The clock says 12 h 47 min
